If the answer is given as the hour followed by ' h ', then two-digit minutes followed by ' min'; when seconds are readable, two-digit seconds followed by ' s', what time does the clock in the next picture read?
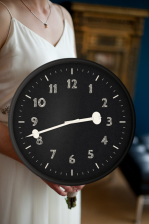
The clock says 2 h 42 min
